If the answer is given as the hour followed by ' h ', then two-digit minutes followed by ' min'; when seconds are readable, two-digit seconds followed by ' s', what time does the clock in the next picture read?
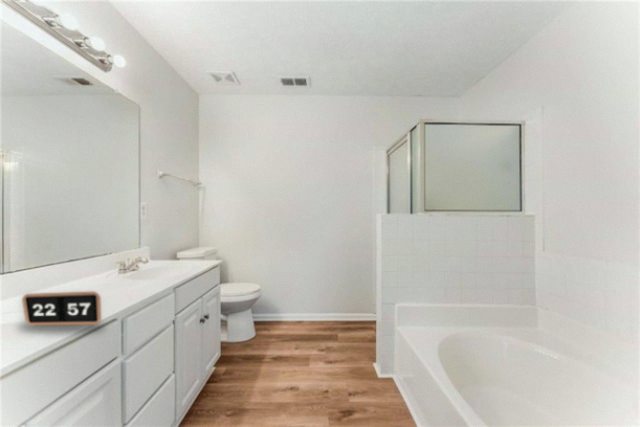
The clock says 22 h 57 min
